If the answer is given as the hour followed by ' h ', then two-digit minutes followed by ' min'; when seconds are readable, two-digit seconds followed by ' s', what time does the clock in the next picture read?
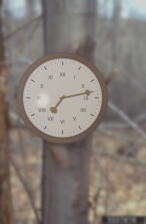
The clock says 7 h 13 min
